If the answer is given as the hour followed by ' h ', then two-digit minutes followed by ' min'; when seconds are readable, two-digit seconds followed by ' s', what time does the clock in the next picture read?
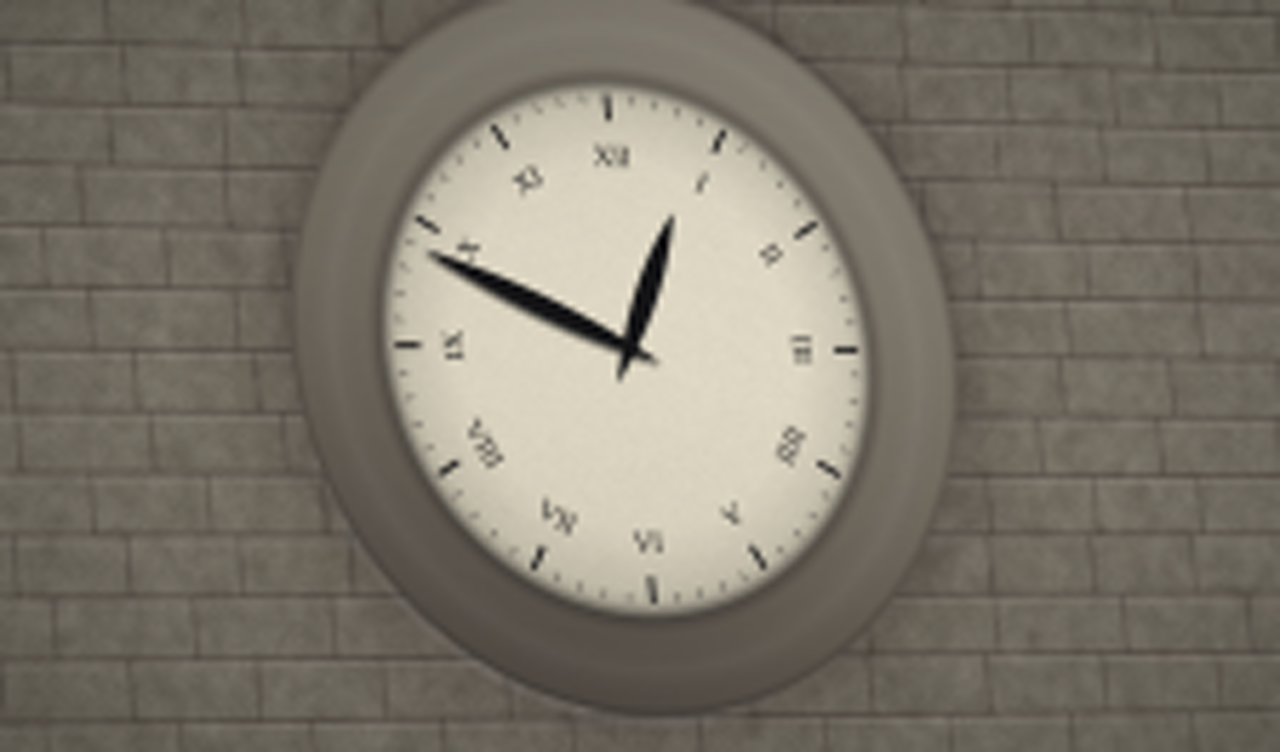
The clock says 12 h 49 min
